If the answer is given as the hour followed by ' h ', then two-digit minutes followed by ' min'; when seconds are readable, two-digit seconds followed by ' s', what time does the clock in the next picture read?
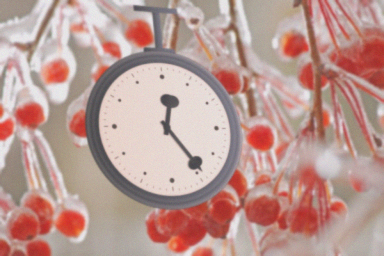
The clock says 12 h 24 min
